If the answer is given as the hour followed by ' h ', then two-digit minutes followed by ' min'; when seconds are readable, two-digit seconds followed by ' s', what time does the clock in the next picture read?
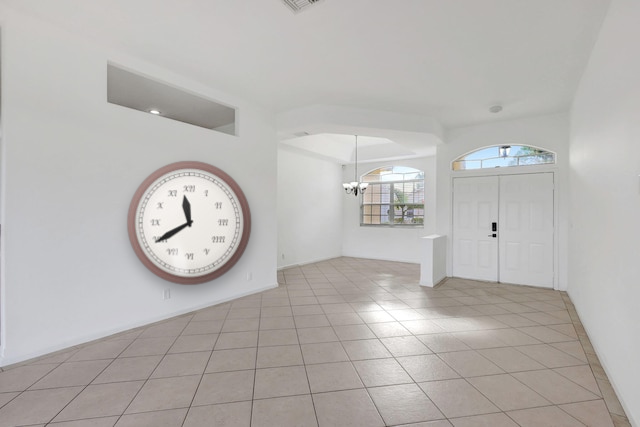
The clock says 11 h 40 min
